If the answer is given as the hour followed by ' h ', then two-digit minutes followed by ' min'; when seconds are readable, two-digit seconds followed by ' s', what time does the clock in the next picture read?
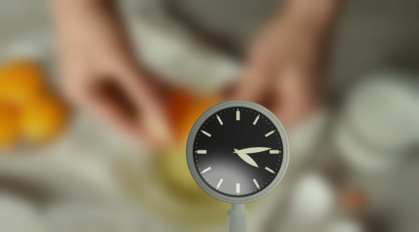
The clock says 4 h 14 min
